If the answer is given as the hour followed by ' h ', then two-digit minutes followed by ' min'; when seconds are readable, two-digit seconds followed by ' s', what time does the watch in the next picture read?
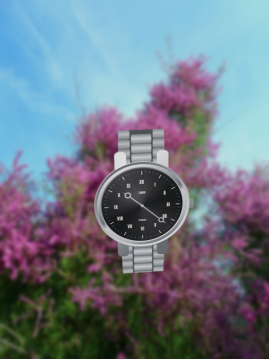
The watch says 10 h 22 min
